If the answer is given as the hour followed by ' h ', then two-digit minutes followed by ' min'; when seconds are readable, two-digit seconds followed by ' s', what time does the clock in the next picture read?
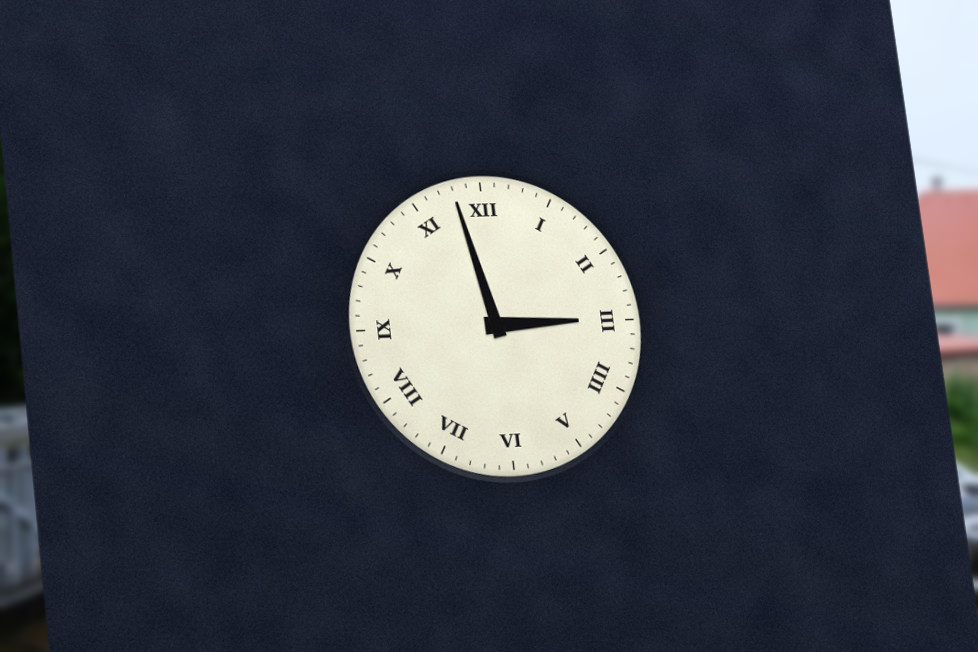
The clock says 2 h 58 min
